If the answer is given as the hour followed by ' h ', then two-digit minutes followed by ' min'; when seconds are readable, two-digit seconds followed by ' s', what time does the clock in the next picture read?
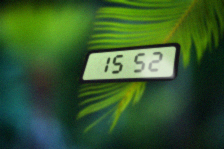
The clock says 15 h 52 min
